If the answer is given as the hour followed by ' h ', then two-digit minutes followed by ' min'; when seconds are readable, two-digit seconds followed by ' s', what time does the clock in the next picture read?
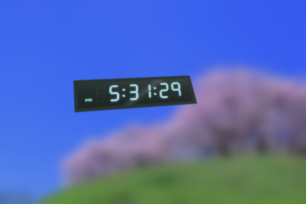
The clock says 5 h 31 min 29 s
